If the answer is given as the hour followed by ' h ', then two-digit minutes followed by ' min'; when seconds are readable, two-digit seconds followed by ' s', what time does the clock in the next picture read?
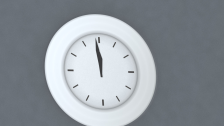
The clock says 11 h 59 min
